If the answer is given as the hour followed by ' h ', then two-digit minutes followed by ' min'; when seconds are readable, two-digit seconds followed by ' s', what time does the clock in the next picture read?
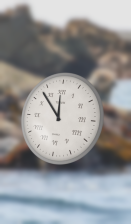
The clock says 11 h 53 min
